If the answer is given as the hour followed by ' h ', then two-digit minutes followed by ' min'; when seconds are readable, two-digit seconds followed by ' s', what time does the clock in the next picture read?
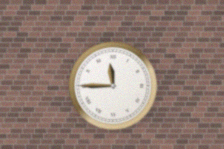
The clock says 11 h 45 min
